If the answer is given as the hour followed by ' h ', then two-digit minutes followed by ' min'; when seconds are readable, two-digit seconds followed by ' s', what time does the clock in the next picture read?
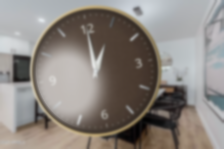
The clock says 1 h 00 min
